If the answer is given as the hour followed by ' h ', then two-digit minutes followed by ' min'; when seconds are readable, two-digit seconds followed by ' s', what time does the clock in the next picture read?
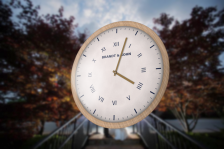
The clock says 4 h 03 min
